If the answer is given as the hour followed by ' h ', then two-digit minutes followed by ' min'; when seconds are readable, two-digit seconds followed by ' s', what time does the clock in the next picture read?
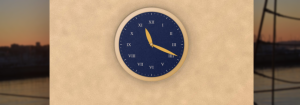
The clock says 11 h 19 min
